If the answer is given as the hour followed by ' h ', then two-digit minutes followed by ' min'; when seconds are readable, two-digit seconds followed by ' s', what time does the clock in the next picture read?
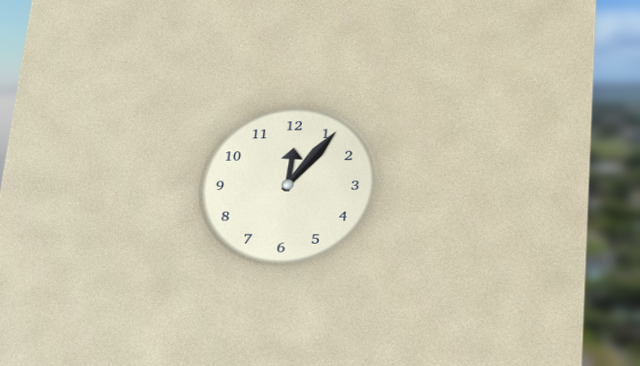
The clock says 12 h 06 min
